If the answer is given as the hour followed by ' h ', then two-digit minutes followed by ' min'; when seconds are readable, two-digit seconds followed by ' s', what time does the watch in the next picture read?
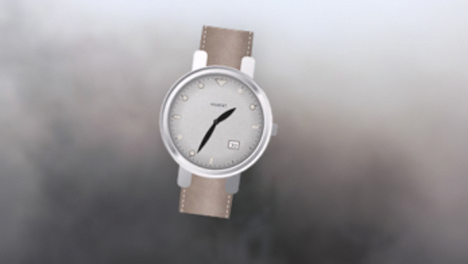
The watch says 1 h 34 min
